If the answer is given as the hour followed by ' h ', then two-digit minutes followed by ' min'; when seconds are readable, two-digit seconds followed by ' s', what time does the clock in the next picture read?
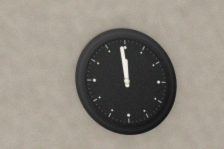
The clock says 11 h 59 min
